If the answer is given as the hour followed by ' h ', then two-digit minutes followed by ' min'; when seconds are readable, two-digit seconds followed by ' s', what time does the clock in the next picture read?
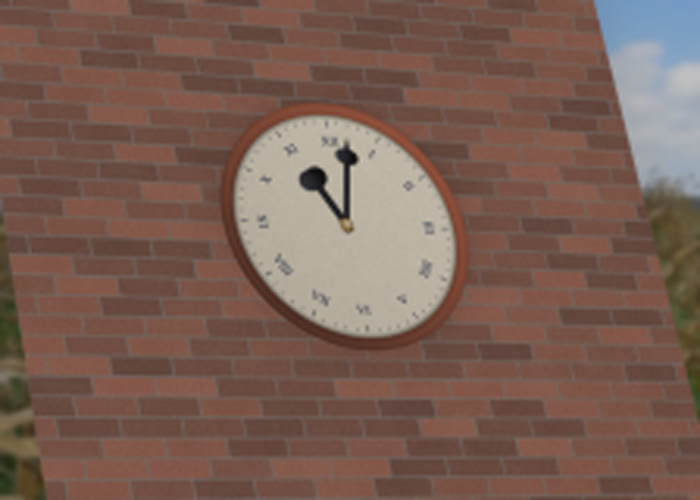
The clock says 11 h 02 min
